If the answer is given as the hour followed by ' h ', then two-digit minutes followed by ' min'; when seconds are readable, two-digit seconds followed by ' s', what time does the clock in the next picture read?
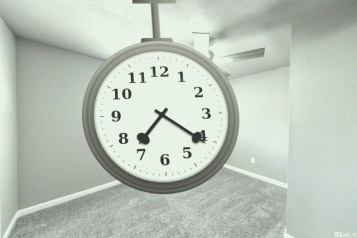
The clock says 7 h 21 min
